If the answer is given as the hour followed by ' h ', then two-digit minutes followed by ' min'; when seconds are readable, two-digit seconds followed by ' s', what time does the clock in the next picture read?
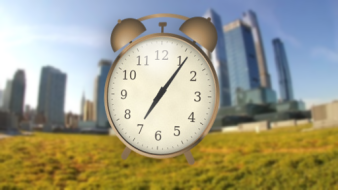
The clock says 7 h 06 min
